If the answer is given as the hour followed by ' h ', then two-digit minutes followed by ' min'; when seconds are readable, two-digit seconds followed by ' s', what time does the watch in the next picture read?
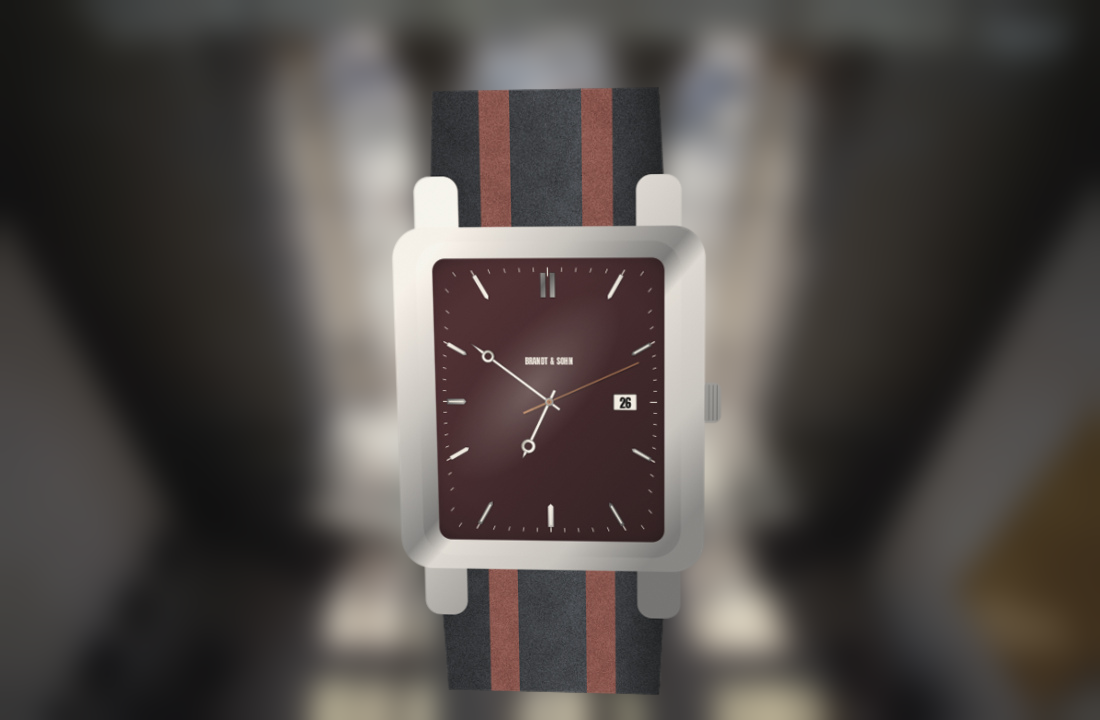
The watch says 6 h 51 min 11 s
